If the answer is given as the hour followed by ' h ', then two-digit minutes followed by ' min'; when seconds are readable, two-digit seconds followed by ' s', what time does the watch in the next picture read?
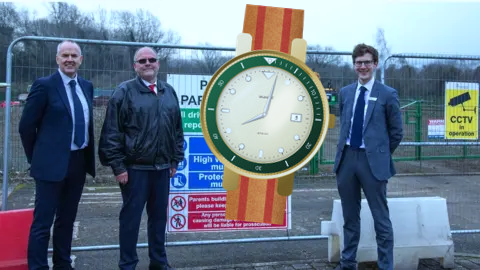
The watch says 8 h 02 min
